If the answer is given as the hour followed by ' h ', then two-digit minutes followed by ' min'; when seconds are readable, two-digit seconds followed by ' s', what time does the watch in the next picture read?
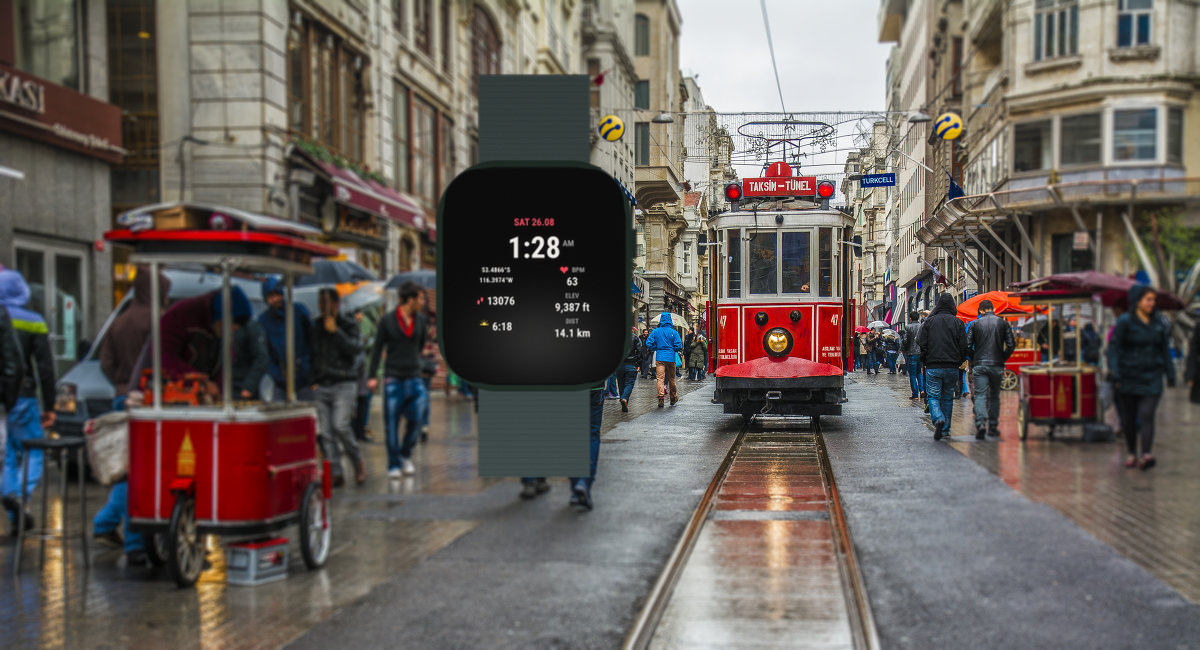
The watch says 1 h 28 min
